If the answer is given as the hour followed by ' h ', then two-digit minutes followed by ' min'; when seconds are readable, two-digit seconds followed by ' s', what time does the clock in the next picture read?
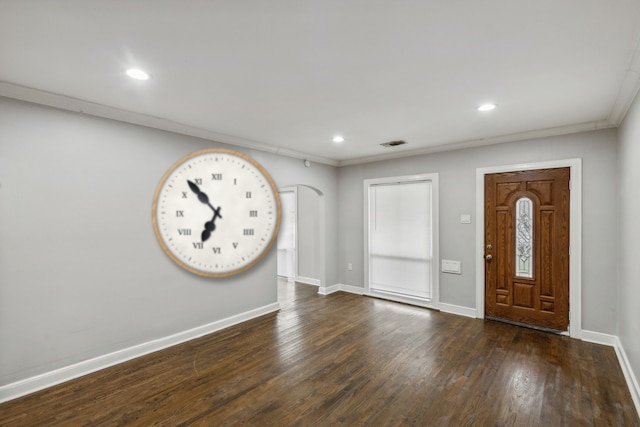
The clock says 6 h 53 min
